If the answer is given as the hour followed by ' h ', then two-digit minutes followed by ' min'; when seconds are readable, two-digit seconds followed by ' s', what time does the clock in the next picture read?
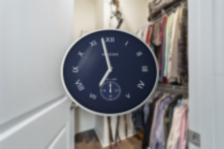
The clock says 6 h 58 min
